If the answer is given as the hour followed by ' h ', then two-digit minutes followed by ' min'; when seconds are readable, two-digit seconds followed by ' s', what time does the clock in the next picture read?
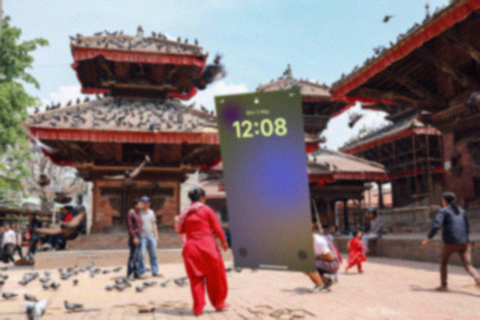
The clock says 12 h 08 min
